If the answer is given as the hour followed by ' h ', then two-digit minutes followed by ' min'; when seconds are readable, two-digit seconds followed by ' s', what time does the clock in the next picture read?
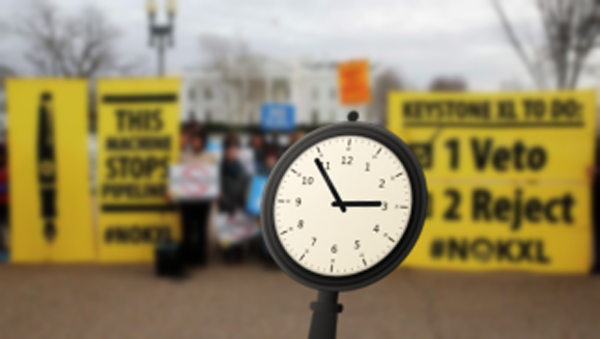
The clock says 2 h 54 min
